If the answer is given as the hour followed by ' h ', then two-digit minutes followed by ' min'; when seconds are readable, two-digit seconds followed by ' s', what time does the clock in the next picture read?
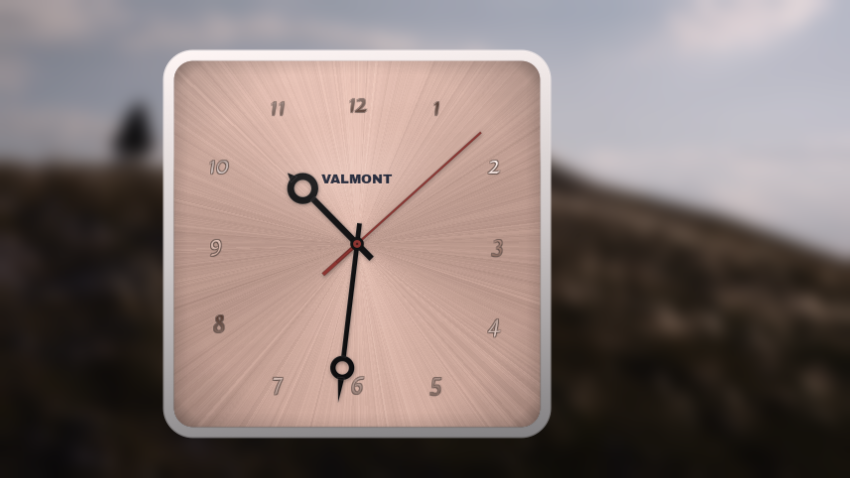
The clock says 10 h 31 min 08 s
